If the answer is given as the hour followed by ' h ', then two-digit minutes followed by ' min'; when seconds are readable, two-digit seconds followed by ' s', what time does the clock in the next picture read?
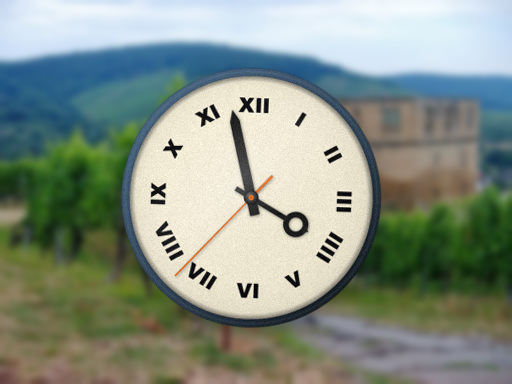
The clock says 3 h 57 min 37 s
